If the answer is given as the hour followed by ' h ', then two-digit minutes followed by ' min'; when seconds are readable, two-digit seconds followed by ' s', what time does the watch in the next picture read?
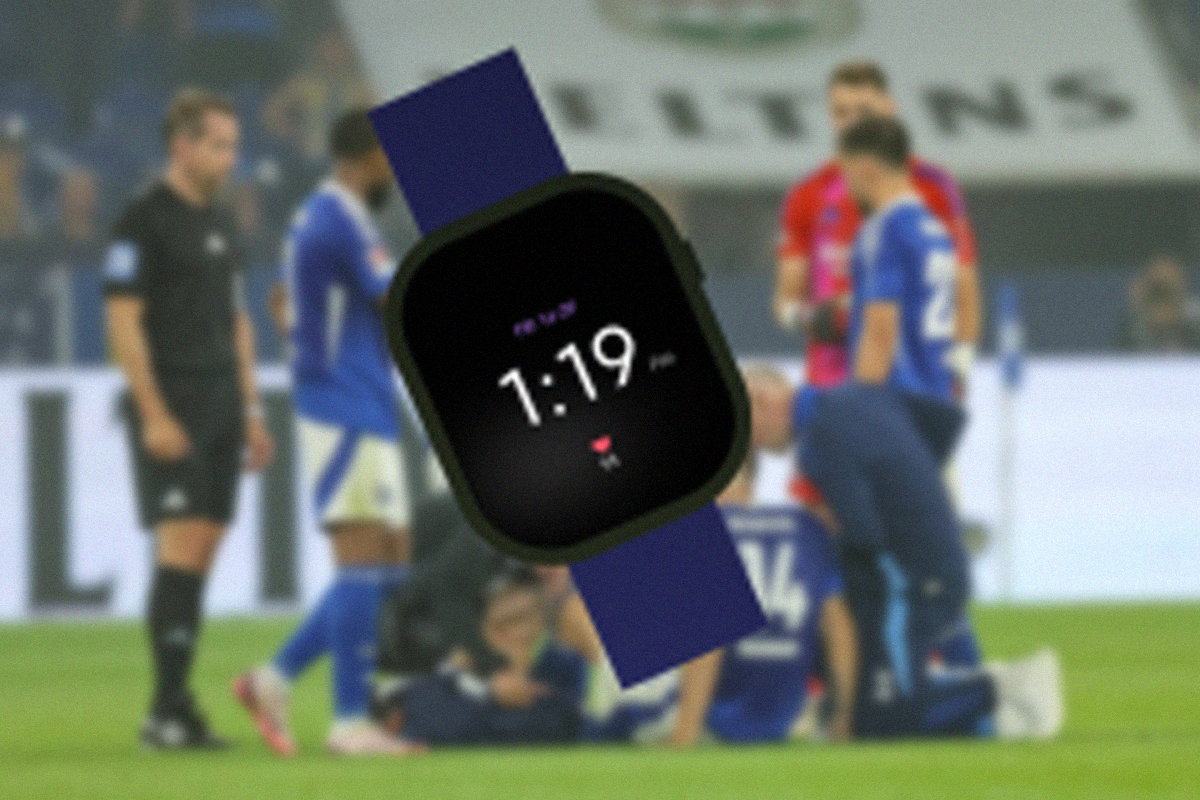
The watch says 1 h 19 min
